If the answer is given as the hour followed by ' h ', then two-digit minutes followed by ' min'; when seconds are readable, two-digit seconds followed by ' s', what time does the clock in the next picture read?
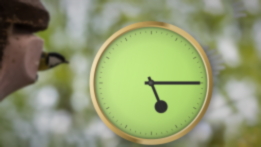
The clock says 5 h 15 min
